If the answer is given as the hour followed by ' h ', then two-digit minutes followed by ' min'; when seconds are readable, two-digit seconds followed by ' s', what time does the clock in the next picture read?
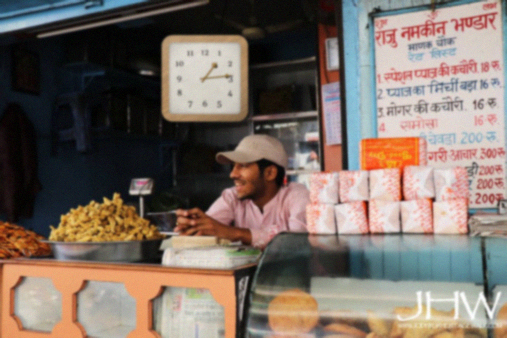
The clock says 1 h 14 min
